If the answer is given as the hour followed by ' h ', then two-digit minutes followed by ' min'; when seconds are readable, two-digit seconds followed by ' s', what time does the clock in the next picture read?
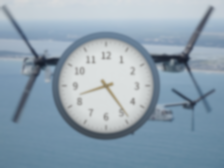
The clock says 8 h 24 min
